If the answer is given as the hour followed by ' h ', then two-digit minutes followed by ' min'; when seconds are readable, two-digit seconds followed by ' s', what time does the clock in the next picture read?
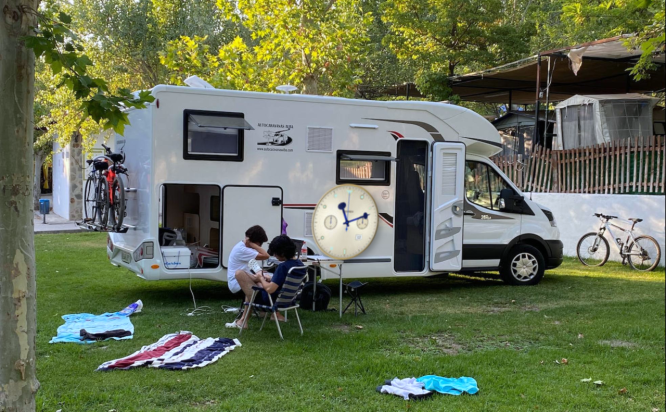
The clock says 11 h 12 min
